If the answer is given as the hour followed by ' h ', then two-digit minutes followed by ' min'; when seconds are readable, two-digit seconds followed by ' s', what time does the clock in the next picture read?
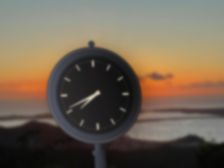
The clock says 7 h 41 min
